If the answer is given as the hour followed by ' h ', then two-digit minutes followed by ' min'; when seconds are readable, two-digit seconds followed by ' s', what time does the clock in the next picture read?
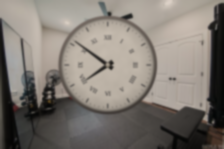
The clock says 7 h 51 min
